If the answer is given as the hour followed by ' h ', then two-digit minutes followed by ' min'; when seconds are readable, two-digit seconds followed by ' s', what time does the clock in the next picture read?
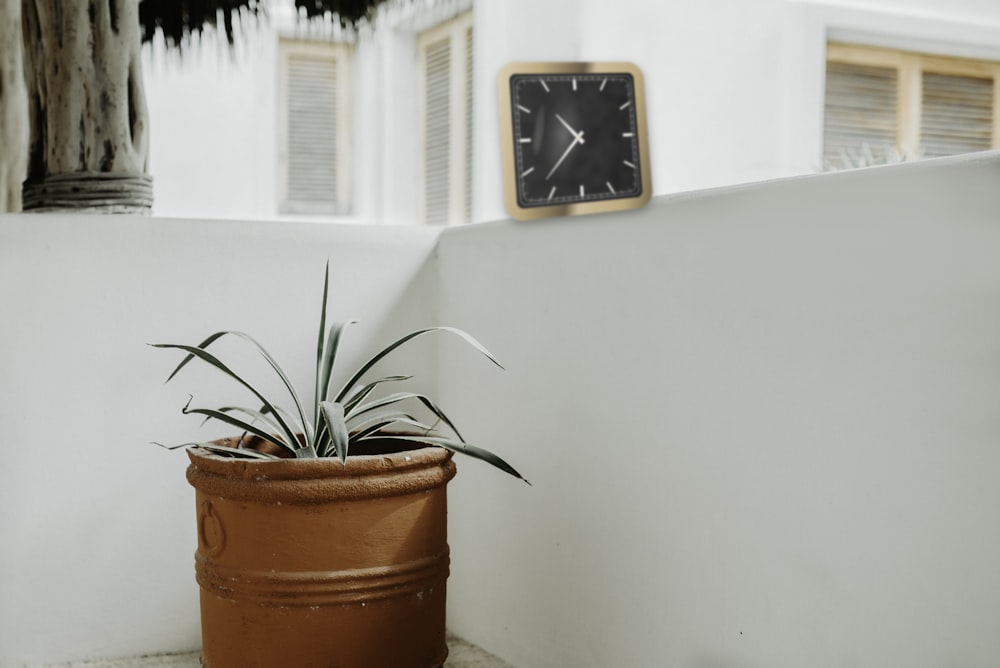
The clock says 10 h 37 min
